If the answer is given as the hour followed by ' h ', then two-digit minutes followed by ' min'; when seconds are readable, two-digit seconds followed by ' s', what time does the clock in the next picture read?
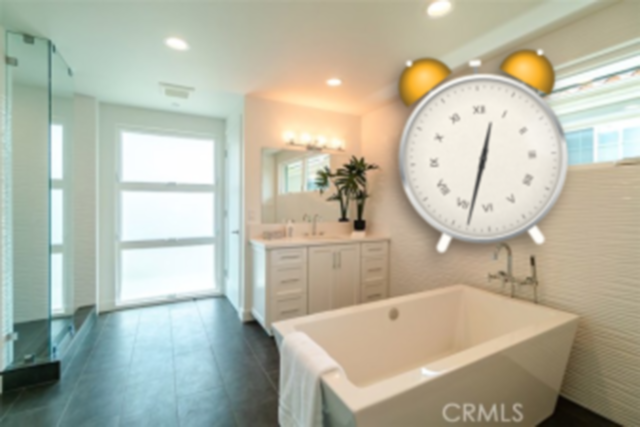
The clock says 12 h 33 min
